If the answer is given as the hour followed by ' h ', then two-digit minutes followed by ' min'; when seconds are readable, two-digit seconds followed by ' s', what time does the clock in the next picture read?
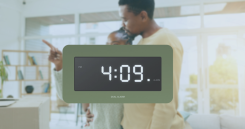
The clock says 4 h 09 min
